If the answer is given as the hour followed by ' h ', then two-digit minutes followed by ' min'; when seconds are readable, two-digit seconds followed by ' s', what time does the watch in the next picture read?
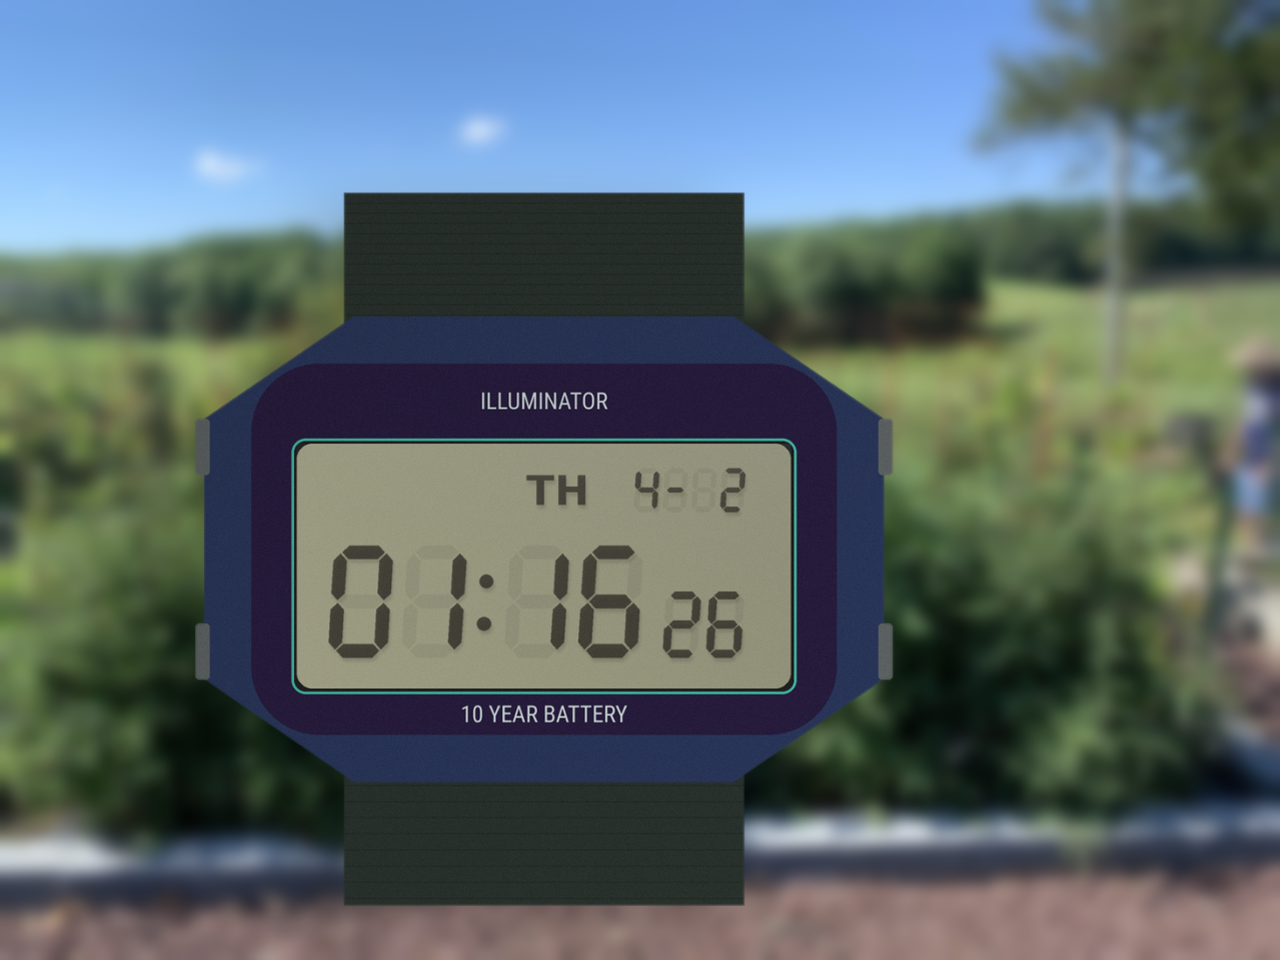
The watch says 1 h 16 min 26 s
